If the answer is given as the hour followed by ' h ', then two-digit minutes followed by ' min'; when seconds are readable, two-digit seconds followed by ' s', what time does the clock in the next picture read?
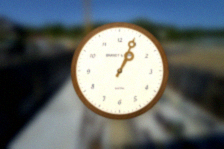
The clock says 1 h 04 min
